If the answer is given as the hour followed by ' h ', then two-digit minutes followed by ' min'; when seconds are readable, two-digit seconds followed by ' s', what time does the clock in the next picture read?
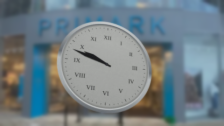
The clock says 9 h 48 min
